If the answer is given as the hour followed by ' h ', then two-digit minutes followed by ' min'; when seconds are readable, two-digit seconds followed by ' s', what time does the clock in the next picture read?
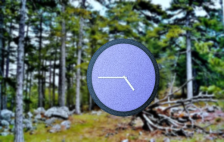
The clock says 4 h 45 min
